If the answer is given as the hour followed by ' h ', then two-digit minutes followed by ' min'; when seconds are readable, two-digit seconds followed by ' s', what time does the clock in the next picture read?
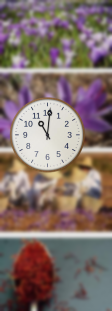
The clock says 11 h 01 min
